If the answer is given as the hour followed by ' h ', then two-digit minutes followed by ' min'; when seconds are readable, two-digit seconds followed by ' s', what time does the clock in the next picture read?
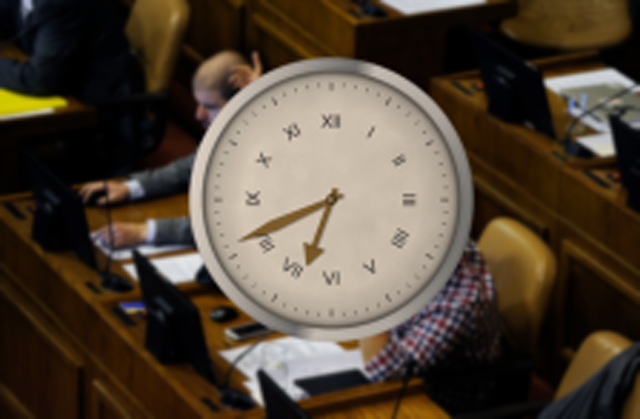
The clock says 6 h 41 min
